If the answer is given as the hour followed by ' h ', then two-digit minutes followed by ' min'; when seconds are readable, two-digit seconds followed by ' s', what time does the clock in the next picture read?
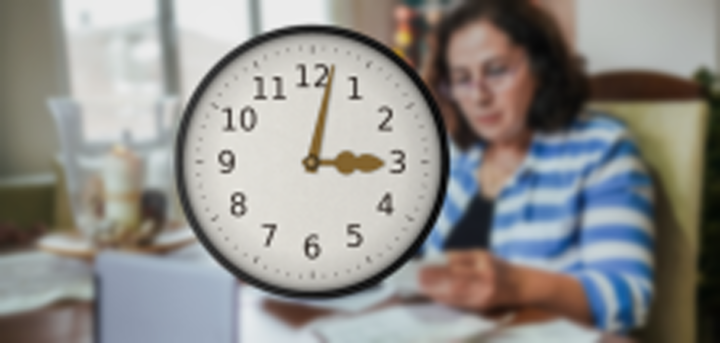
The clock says 3 h 02 min
